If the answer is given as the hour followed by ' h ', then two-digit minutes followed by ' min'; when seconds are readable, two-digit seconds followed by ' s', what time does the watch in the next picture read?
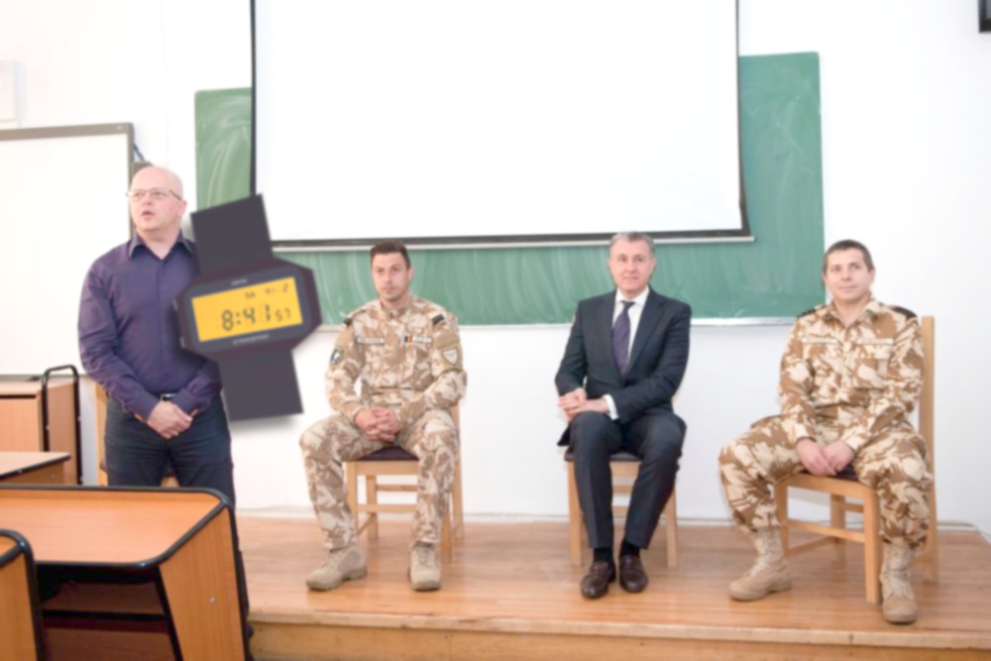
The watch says 8 h 41 min
